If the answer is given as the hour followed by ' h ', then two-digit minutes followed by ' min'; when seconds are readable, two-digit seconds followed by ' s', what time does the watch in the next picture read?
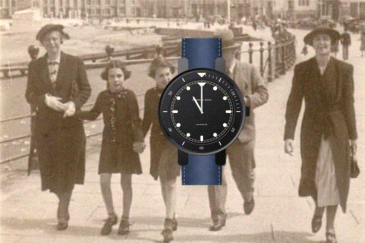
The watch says 11 h 00 min
